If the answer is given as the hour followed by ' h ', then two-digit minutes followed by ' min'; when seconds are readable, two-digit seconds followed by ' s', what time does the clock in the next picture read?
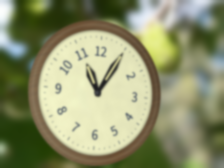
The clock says 11 h 05 min
